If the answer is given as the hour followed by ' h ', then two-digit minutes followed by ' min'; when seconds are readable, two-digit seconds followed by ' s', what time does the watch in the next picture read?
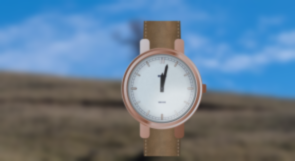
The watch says 12 h 02 min
